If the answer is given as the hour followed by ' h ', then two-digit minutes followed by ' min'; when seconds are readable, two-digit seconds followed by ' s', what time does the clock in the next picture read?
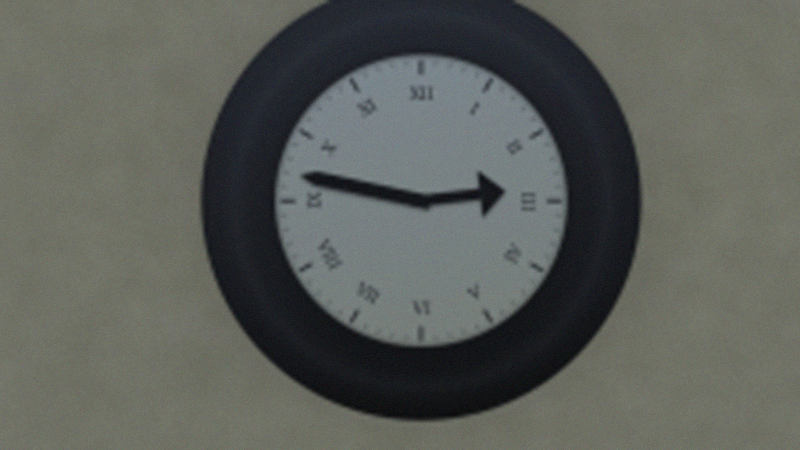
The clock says 2 h 47 min
